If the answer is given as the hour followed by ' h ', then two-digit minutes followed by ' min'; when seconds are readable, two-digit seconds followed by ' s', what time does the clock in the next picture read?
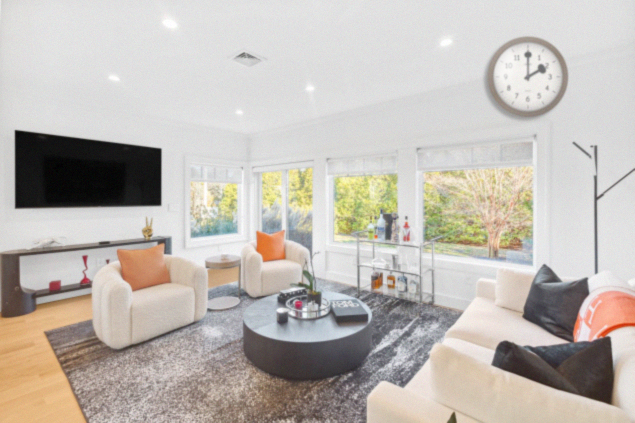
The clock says 2 h 00 min
